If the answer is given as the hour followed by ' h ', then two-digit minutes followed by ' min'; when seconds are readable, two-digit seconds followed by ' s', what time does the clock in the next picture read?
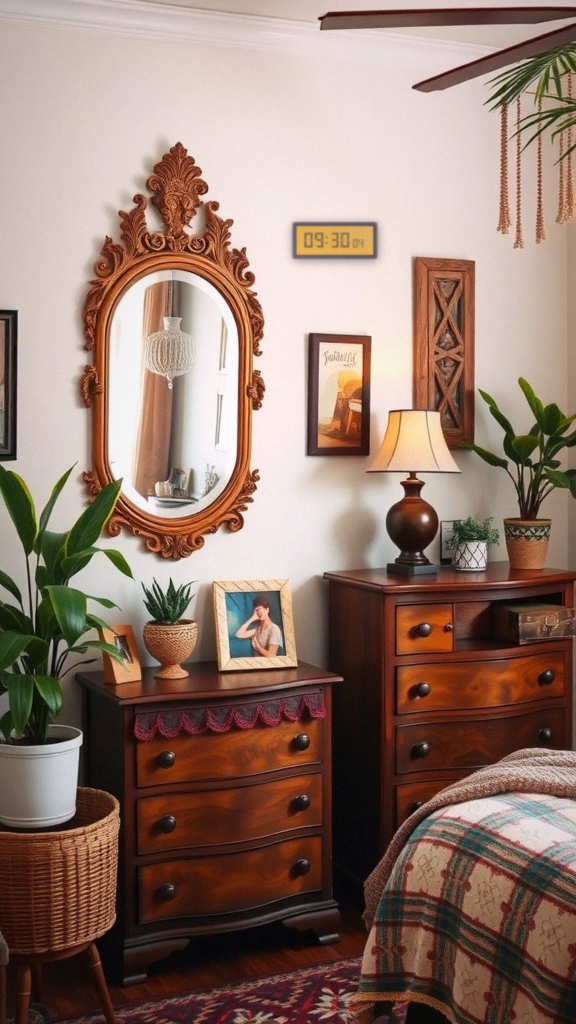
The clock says 9 h 30 min
